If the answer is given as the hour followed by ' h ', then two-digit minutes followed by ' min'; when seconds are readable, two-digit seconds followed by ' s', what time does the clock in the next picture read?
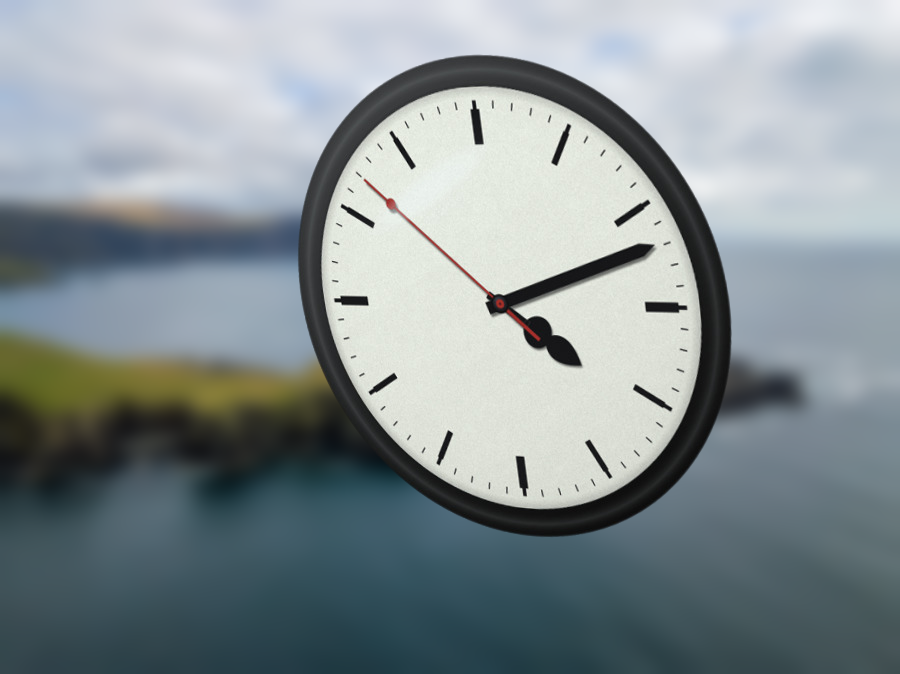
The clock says 4 h 11 min 52 s
